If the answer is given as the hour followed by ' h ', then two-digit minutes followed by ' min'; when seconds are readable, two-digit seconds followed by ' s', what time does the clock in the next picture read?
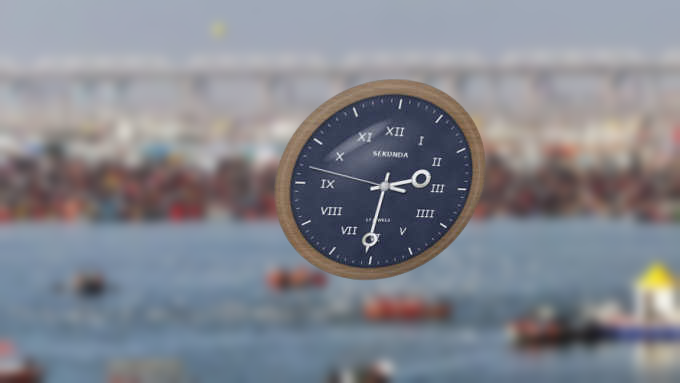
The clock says 2 h 30 min 47 s
